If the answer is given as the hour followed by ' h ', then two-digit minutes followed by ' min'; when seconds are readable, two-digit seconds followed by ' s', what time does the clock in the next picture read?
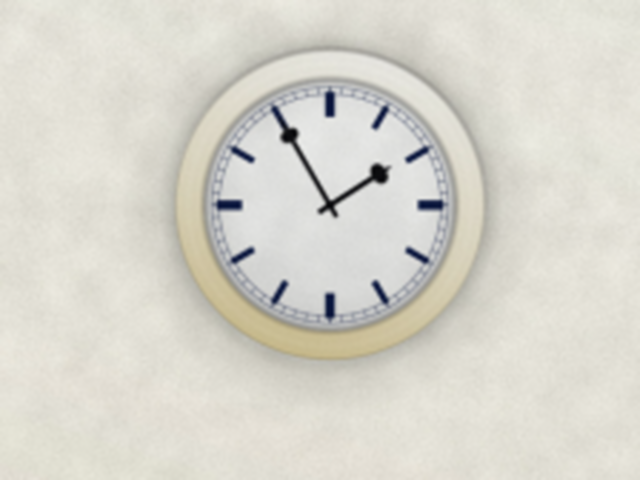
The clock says 1 h 55 min
